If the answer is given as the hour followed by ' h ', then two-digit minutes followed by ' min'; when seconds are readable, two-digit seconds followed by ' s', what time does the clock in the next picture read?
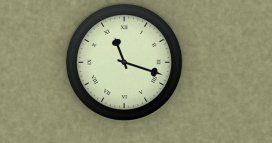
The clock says 11 h 18 min
